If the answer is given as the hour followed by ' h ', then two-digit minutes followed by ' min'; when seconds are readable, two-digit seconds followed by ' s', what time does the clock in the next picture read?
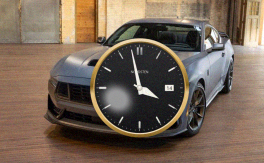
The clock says 3 h 58 min
